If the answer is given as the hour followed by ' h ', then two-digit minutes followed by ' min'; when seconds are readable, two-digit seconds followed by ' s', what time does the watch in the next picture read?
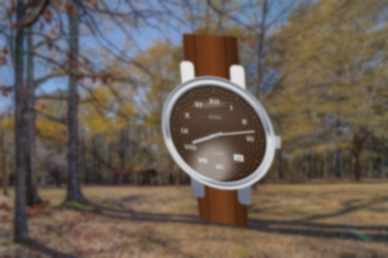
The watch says 8 h 13 min
